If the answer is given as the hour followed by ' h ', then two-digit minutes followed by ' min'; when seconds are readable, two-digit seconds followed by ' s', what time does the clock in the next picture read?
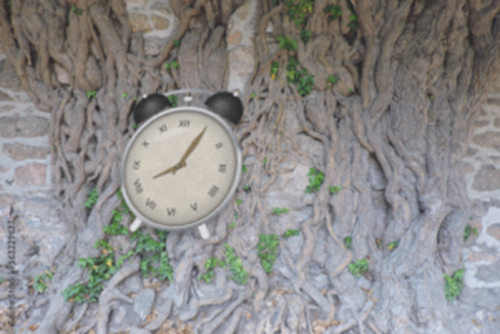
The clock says 8 h 05 min
